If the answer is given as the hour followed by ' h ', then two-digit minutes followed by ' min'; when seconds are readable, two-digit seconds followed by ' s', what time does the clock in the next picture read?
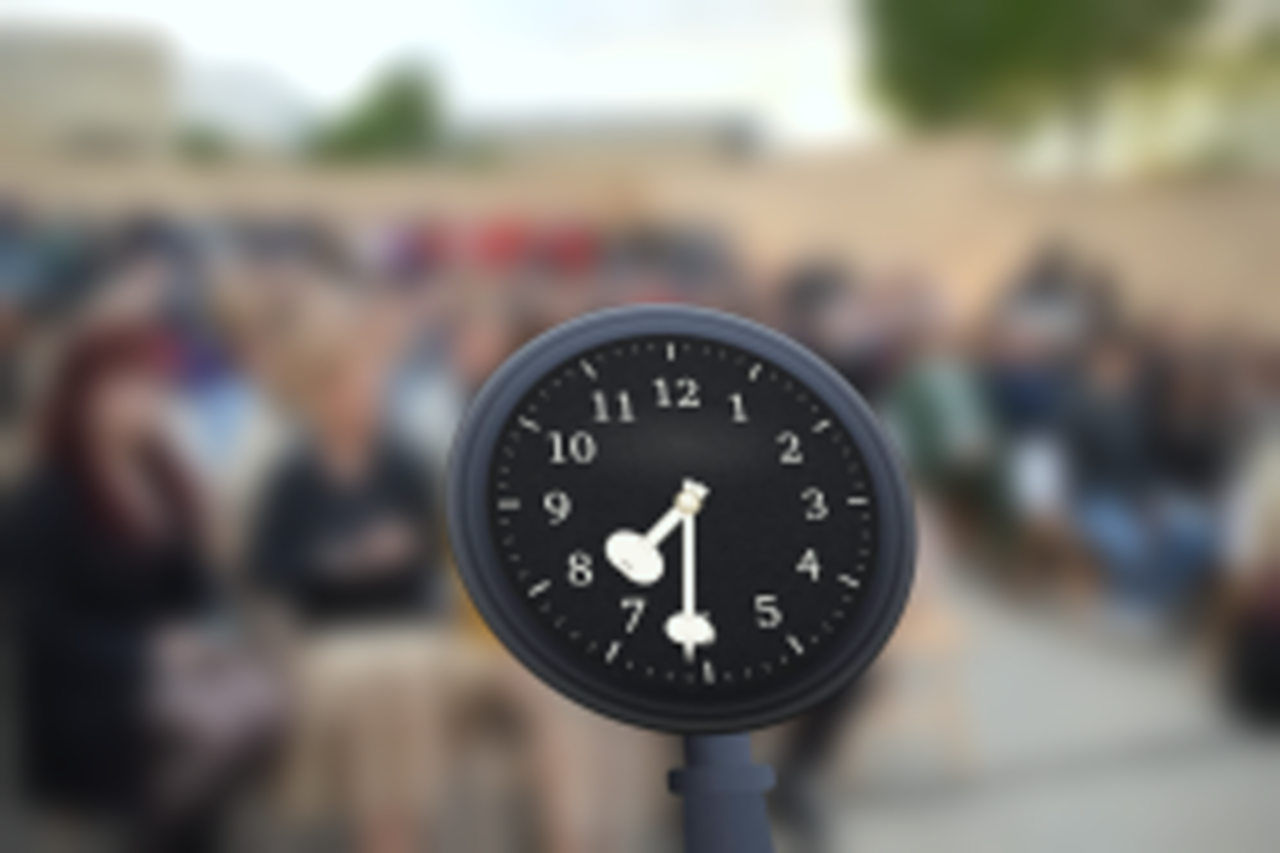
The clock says 7 h 31 min
